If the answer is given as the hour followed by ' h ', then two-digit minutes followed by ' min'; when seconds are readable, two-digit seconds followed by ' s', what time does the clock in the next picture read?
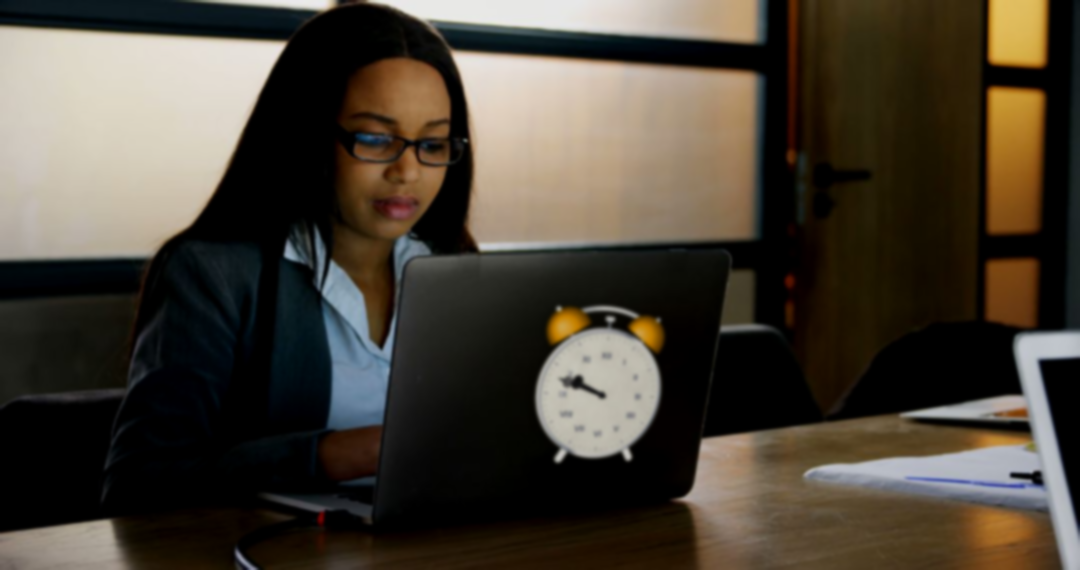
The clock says 9 h 48 min
